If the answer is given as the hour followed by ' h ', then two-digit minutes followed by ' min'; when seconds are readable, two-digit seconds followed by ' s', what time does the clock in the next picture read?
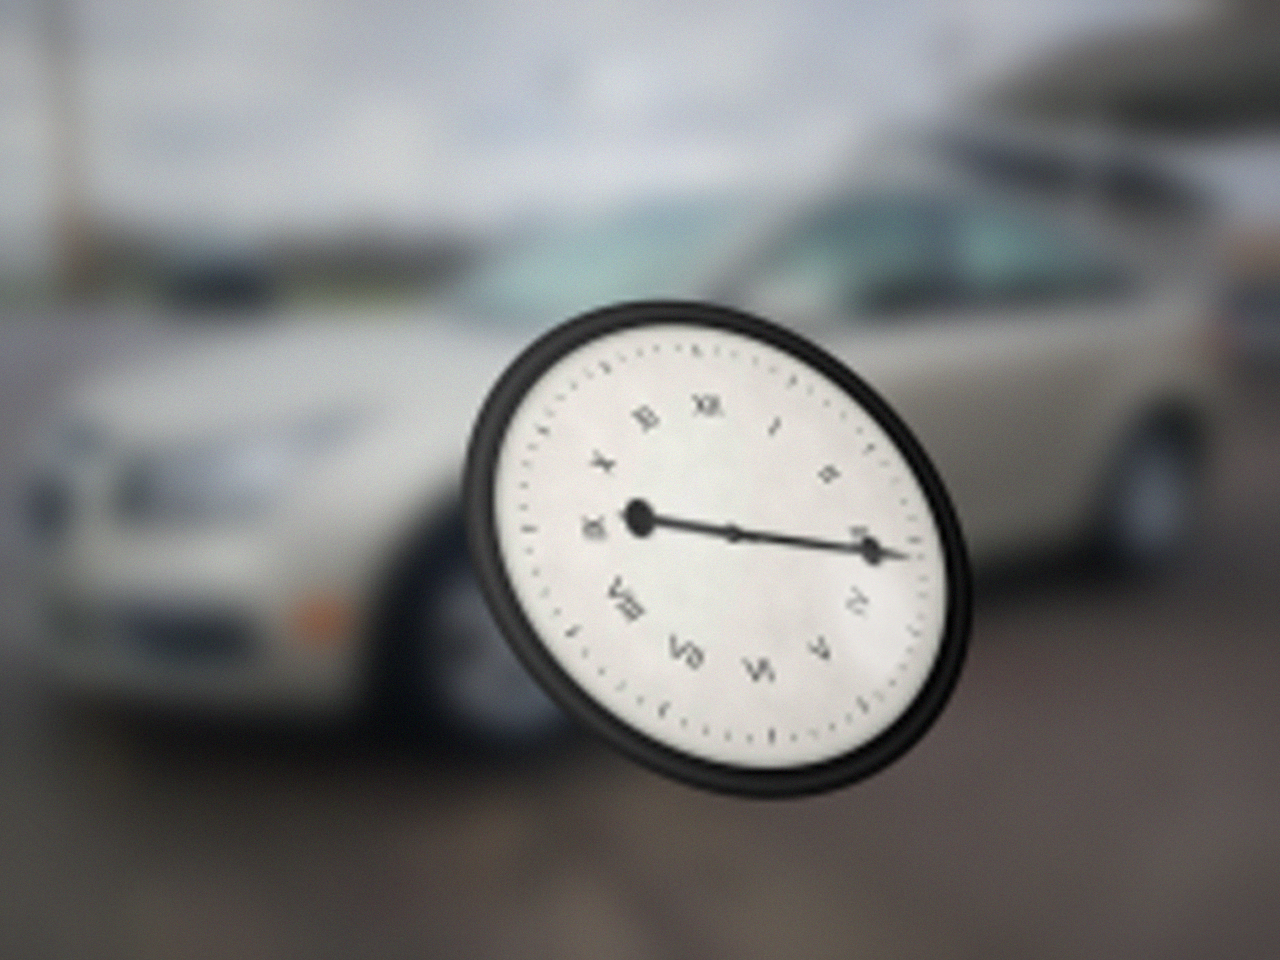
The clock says 9 h 16 min
